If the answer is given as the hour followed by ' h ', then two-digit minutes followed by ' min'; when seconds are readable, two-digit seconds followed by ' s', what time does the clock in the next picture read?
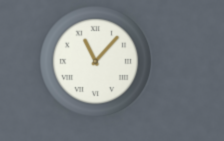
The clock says 11 h 07 min
